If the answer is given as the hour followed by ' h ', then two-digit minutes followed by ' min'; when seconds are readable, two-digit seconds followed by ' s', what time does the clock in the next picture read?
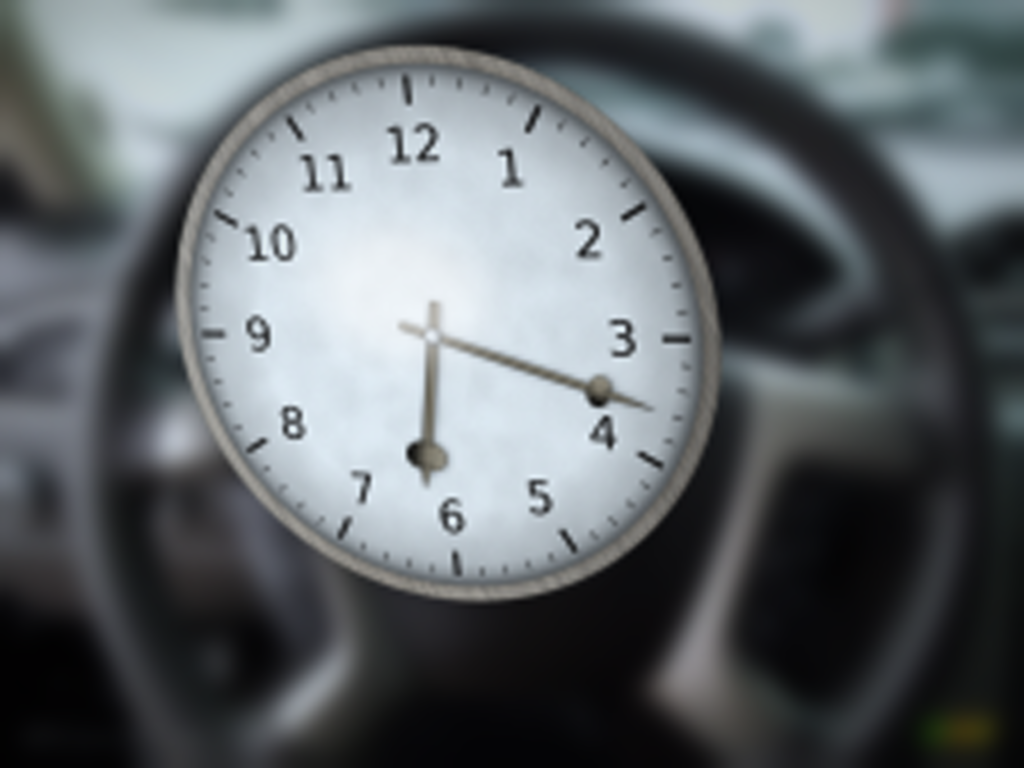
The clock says 6 h 18 min
